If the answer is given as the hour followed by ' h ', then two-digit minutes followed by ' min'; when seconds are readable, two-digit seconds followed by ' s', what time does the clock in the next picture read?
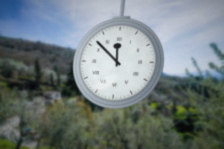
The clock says 11 h 52 min
